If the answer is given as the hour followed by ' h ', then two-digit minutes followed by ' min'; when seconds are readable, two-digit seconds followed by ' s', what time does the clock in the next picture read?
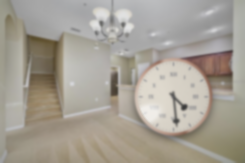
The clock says 4 h 29 min
